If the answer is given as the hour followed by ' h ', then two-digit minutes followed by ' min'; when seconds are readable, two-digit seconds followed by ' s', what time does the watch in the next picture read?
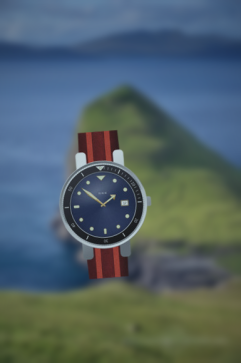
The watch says 1 h 52 min
